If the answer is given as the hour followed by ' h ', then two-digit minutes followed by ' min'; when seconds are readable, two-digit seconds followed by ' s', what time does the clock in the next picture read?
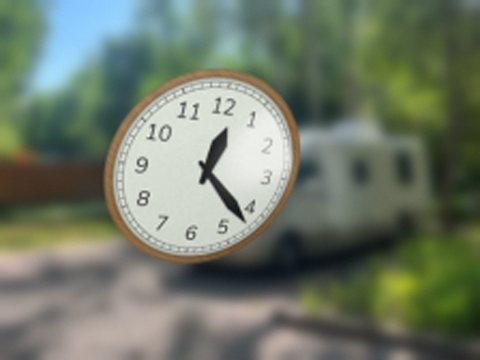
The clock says 12 h 22 min
